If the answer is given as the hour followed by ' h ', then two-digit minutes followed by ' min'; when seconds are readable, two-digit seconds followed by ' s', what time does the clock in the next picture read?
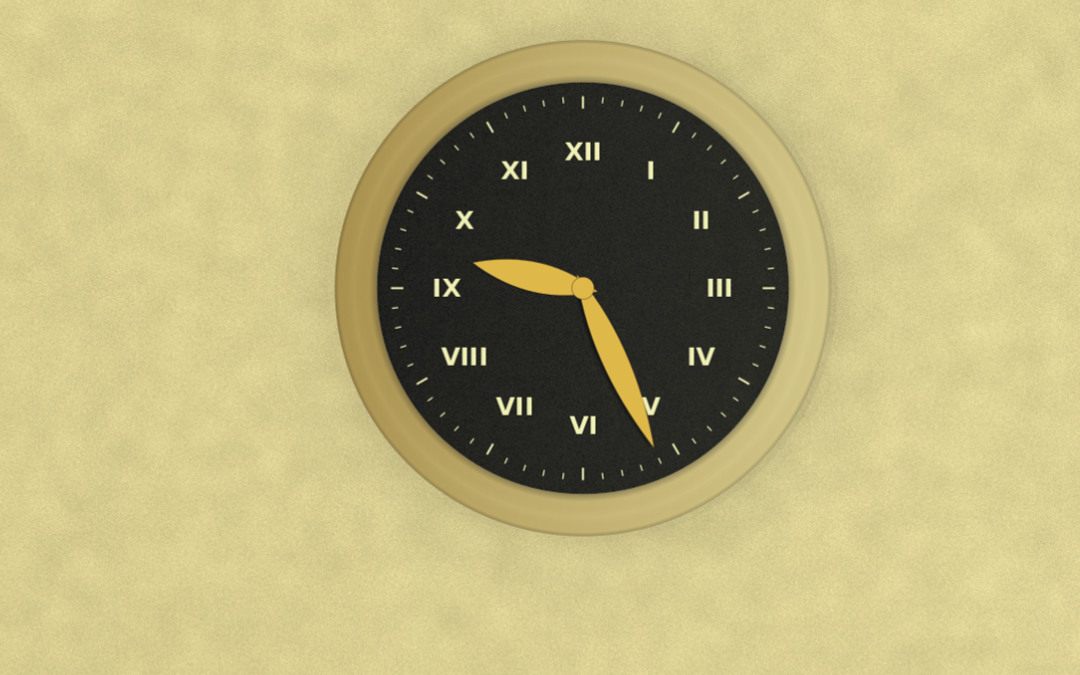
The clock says 9 h 26 min
